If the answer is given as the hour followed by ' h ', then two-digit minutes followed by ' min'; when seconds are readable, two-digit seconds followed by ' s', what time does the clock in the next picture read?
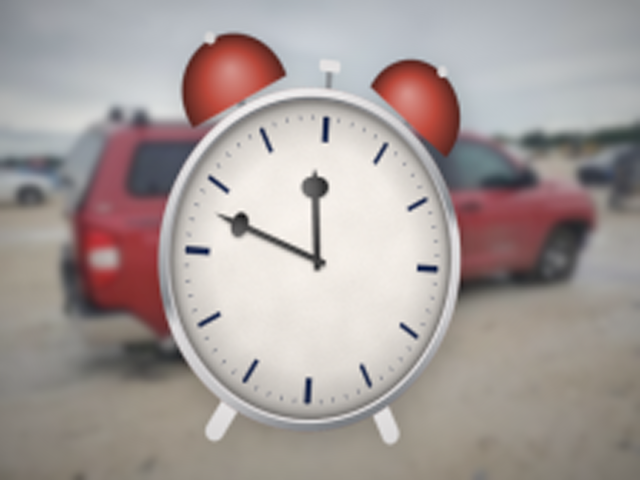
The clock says 11 h 48 min
